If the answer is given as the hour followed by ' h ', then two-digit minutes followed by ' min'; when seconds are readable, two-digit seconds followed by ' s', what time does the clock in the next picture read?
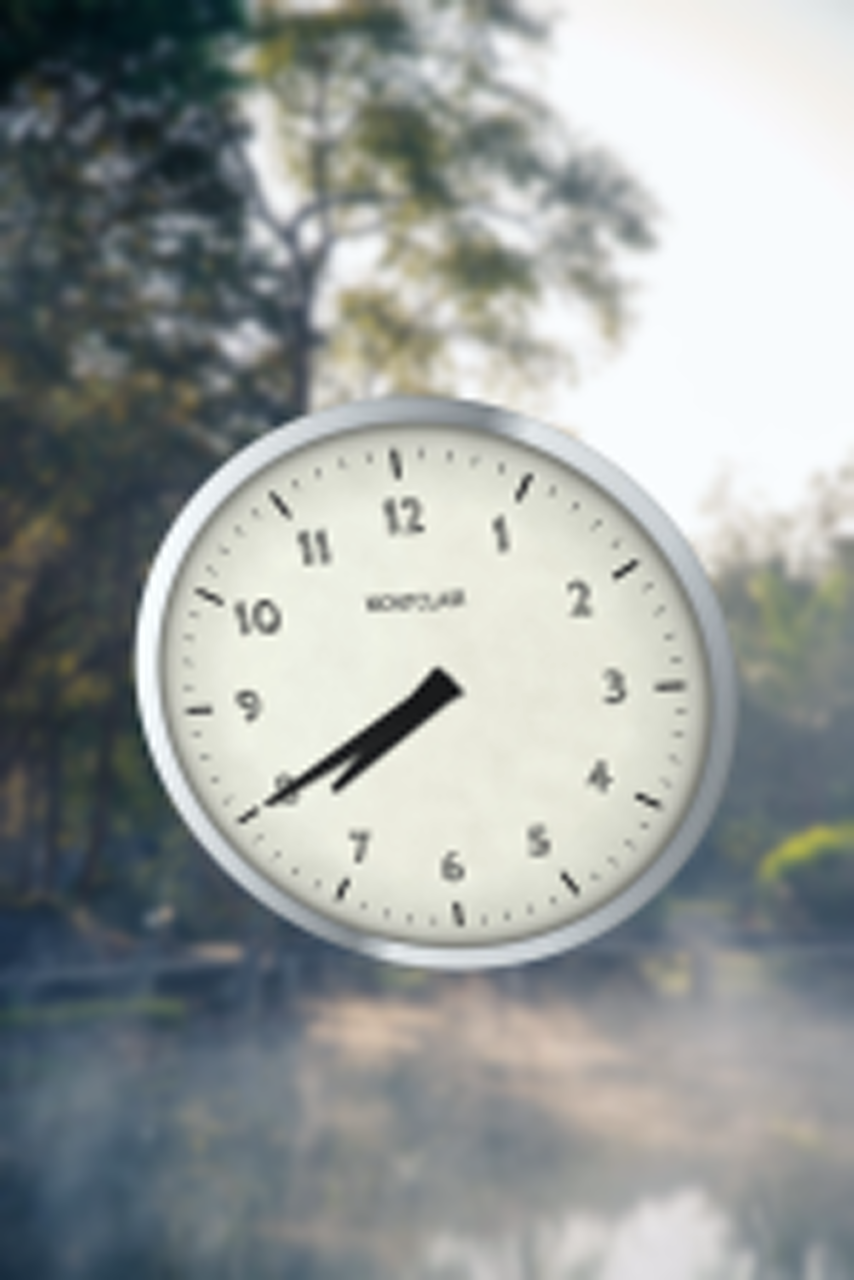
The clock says 7 h 40 min
